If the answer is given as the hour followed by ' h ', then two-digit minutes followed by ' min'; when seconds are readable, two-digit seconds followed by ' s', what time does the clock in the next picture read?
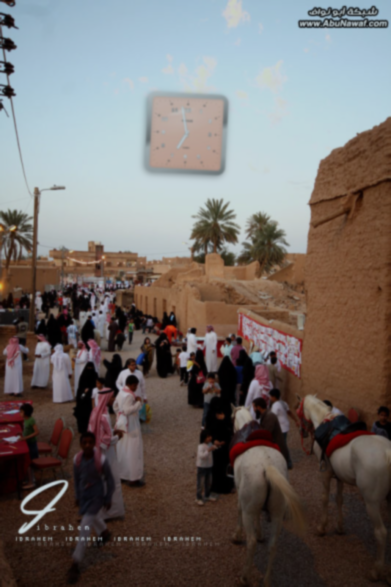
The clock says 6 h 58 min
